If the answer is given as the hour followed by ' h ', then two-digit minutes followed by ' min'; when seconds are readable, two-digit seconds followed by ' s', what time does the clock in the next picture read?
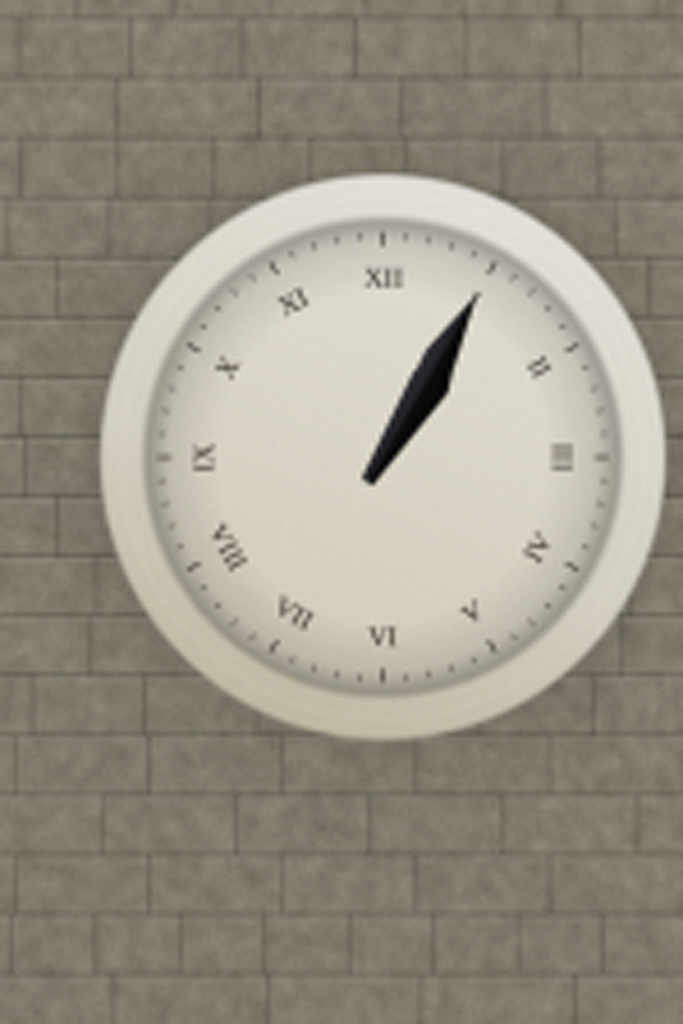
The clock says 1 h 05 min
